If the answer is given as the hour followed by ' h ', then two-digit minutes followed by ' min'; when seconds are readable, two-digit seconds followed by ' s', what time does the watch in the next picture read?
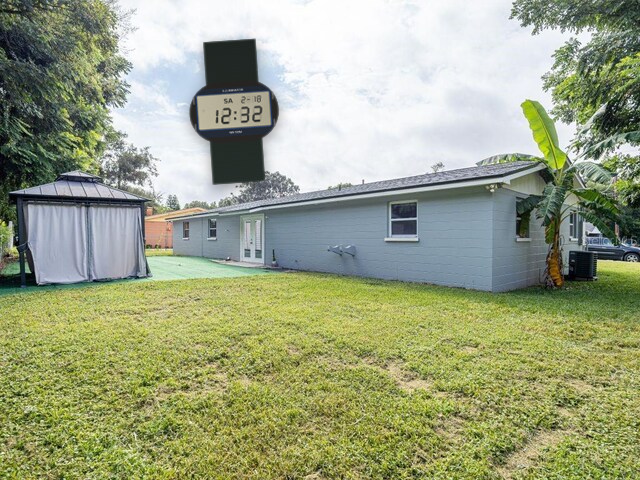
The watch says 12 h 32 min
